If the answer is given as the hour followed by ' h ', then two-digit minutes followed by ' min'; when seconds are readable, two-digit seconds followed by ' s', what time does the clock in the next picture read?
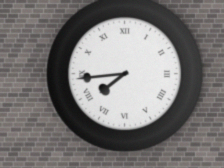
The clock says 7 h 44 min
